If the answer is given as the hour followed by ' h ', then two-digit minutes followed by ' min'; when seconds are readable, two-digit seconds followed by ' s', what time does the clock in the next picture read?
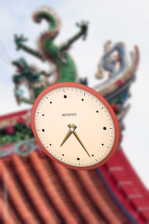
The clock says 7 h 26 min
